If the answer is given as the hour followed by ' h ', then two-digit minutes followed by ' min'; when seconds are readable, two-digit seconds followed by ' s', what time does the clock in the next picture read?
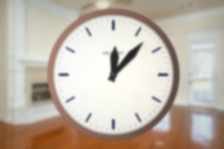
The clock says 12 h 07 min
